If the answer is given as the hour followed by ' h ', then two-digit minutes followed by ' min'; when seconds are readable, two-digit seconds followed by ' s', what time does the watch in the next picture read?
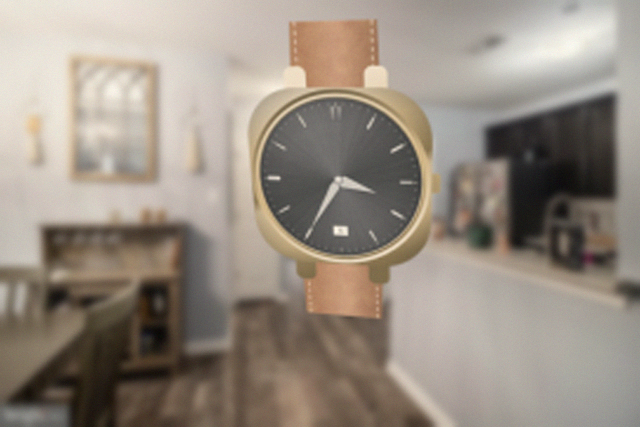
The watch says 3 h 35 min
